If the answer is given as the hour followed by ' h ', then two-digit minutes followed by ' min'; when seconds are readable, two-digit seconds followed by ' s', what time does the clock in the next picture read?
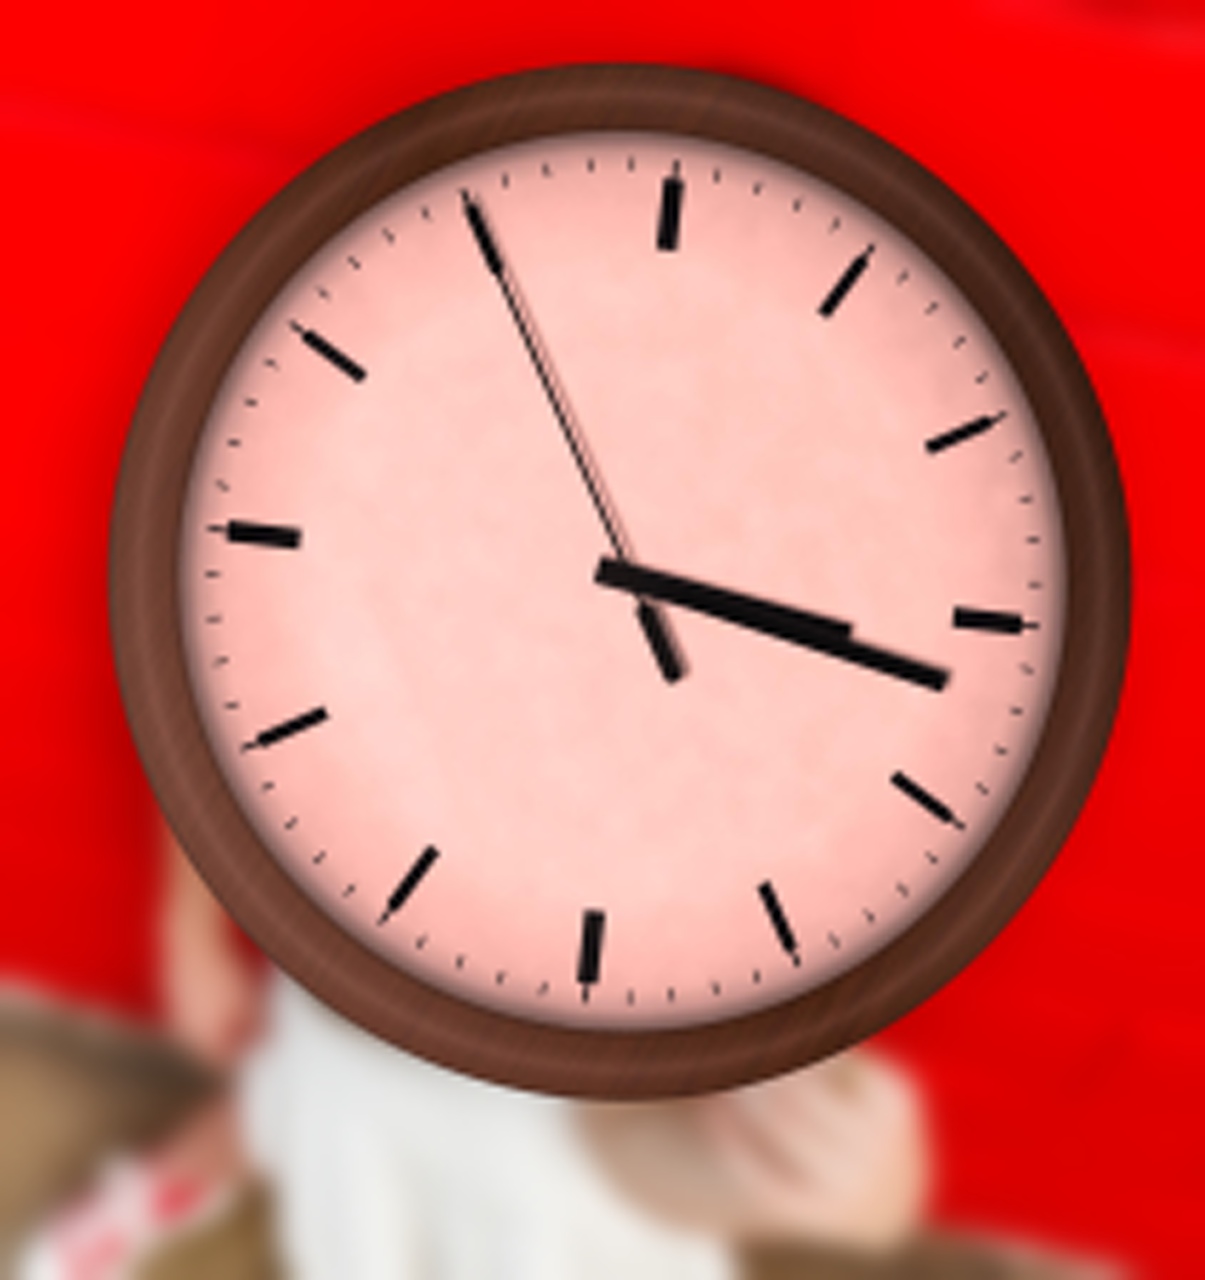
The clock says 3 h 16 min 55 s
